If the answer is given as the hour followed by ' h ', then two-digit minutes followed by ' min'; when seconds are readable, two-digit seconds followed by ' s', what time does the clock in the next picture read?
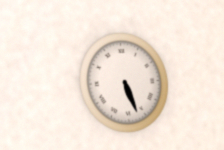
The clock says 5 h 27 min
